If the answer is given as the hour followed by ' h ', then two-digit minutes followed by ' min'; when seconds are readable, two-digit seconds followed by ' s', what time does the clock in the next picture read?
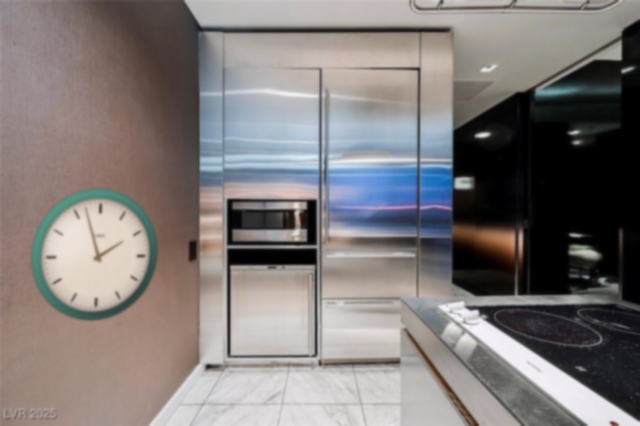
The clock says 1 h 57 min
